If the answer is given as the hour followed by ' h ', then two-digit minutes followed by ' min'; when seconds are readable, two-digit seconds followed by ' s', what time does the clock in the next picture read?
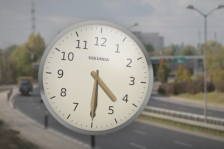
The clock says 4 h 30 min
